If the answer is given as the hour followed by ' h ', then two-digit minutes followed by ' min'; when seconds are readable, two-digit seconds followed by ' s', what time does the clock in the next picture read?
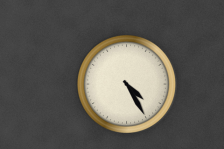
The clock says 4 h 25 min
